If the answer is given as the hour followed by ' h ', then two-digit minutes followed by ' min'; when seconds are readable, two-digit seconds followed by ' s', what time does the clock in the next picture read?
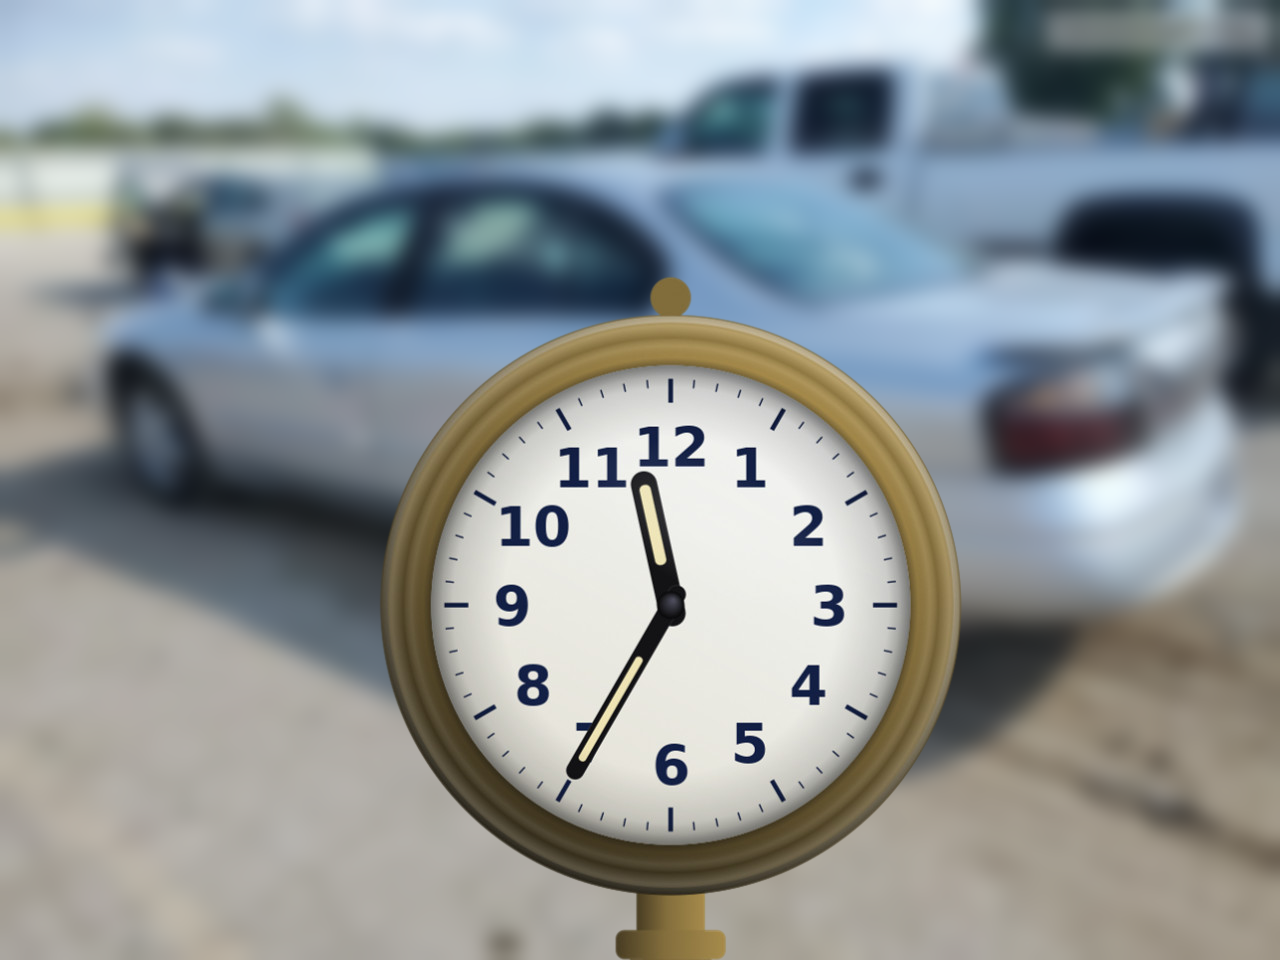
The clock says 11 h 35 min
